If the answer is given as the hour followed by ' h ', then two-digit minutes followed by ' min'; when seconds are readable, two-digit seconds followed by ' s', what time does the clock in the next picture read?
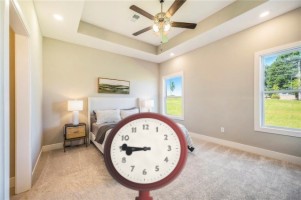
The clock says 8 h 46 min
